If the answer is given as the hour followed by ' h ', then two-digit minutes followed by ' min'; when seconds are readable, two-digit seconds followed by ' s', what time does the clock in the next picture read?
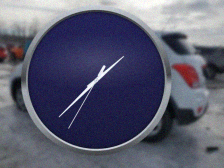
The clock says 1 h 37 min 35 s
